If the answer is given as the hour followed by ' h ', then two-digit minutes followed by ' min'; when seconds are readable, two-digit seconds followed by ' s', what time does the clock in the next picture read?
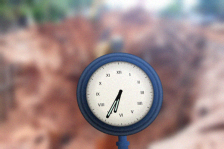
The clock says 6 h 35 min
